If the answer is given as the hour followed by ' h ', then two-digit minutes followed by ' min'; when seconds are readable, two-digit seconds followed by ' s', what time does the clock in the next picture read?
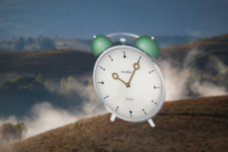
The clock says 10 h 05 min
